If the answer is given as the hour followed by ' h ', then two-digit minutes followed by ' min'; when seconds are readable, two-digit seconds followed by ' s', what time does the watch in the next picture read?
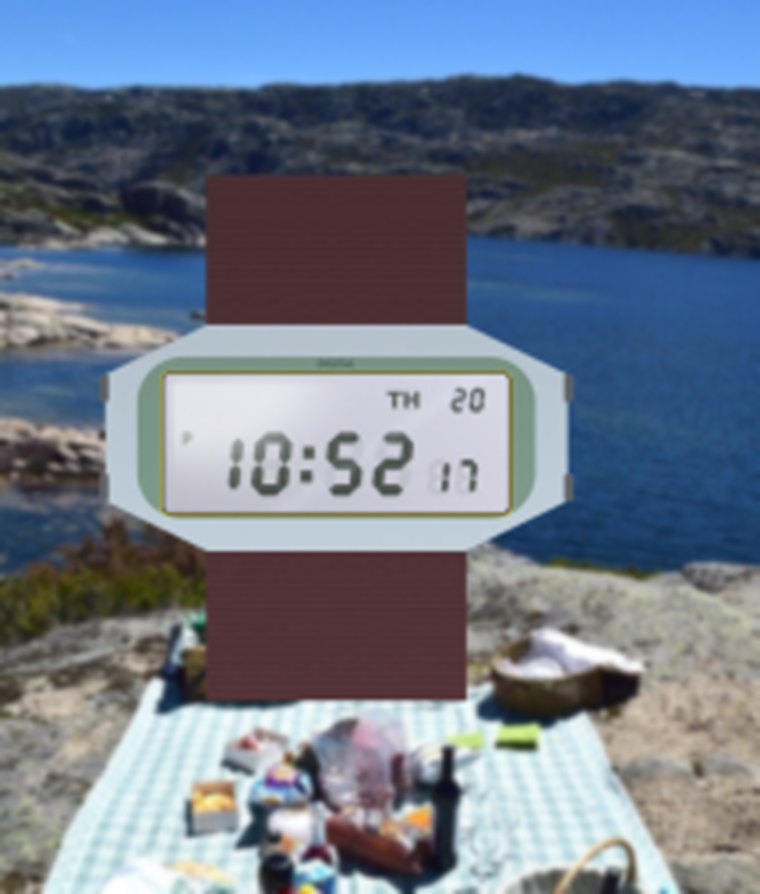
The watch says 10 h 52 min 17 s
